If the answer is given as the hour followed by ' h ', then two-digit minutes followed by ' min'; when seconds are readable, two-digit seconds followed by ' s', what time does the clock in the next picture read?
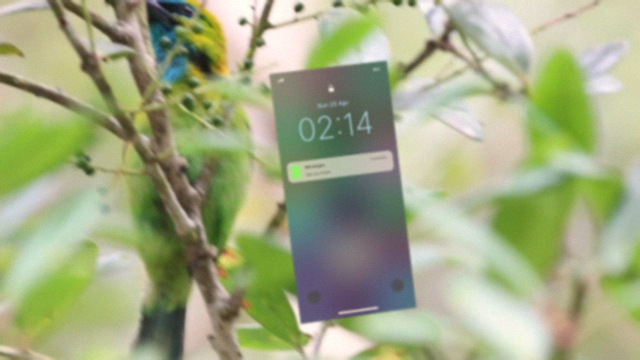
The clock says 2 h 14 min
